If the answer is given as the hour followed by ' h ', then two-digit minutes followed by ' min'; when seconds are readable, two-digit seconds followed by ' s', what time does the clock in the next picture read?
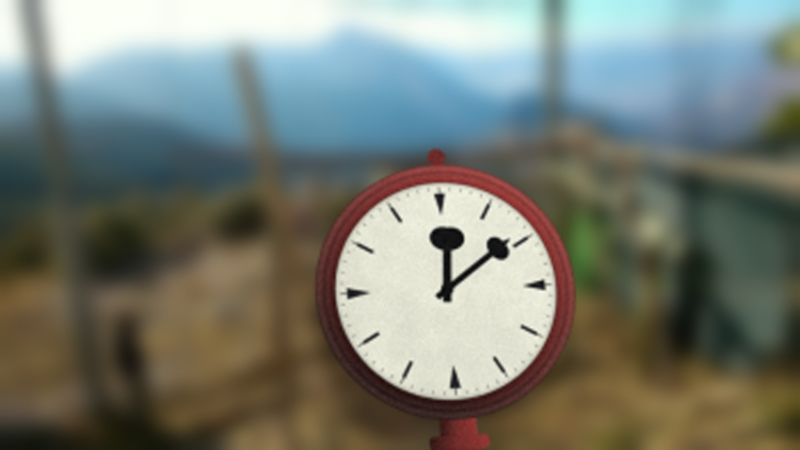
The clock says 12 h 09 min
